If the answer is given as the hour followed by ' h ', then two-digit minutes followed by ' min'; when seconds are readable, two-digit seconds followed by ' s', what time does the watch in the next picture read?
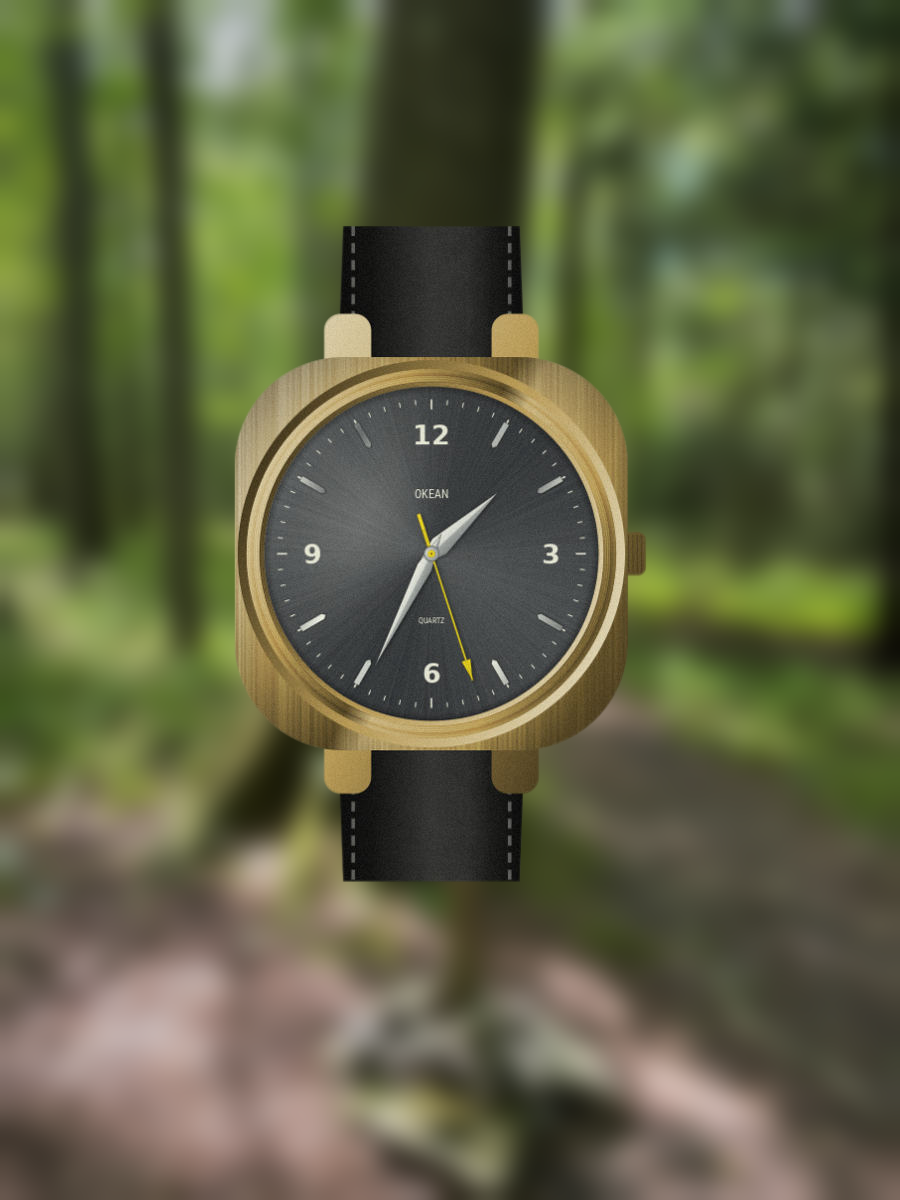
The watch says 1 h 34 min 27 s
